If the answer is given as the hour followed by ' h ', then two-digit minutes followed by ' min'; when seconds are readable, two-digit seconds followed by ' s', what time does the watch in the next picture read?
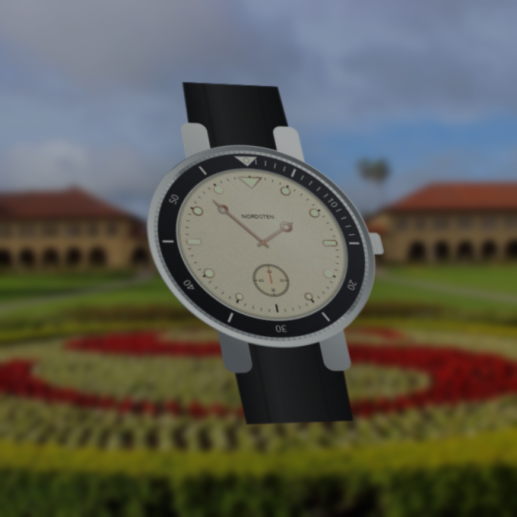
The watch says 1 h 53 min
